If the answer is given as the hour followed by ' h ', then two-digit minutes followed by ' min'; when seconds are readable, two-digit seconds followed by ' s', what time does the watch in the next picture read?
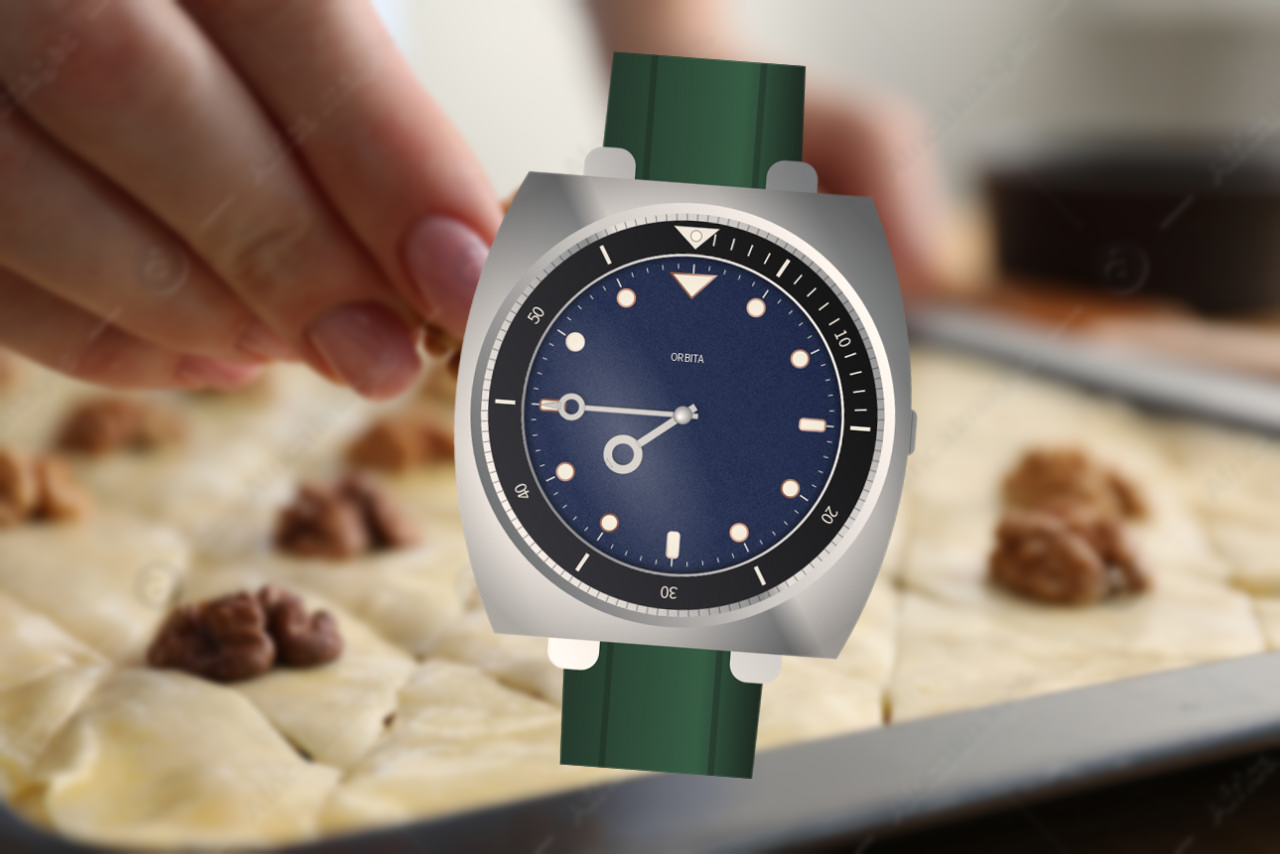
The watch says 7 h 45 min
